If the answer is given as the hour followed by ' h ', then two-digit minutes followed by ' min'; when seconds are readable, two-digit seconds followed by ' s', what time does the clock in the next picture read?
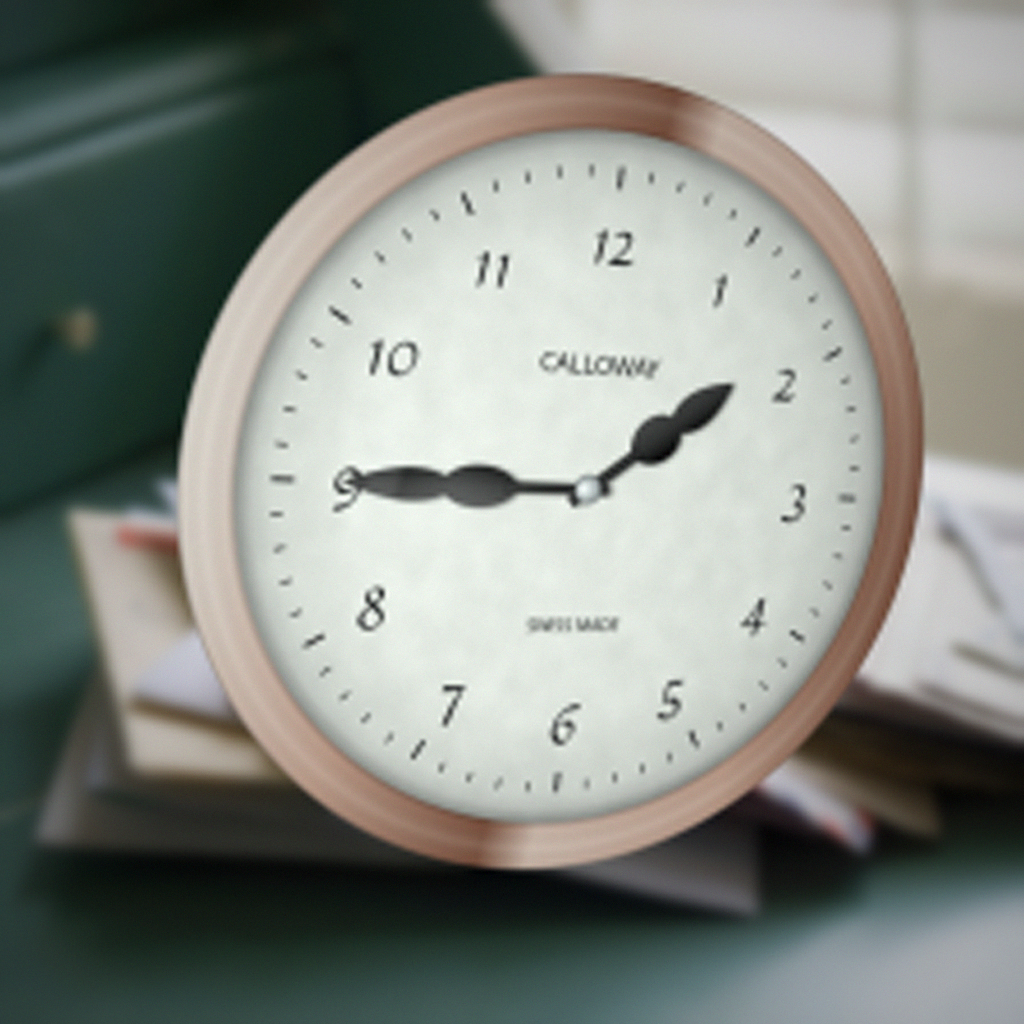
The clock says 1 h 45 min
